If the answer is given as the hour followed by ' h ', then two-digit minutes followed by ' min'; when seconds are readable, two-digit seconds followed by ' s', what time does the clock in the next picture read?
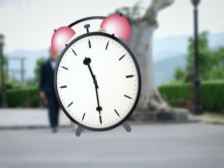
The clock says 11 h 30 min
